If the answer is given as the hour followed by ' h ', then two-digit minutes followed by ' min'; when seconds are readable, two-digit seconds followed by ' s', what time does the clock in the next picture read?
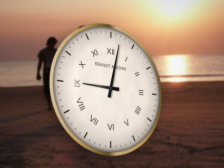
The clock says 9 h 02 min
